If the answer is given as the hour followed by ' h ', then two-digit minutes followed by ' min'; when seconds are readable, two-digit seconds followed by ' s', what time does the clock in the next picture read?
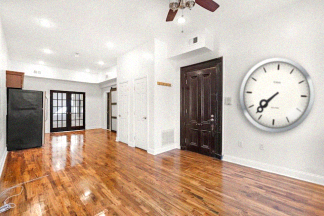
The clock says 7 h 37 min
